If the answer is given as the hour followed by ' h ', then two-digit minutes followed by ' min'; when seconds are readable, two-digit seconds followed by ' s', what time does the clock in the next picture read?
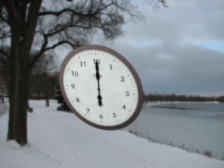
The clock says 6 h 00 min
